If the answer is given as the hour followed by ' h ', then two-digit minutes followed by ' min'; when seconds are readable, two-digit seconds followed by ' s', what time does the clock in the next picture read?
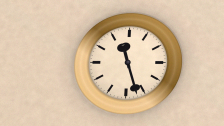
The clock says 11 h 27 min
